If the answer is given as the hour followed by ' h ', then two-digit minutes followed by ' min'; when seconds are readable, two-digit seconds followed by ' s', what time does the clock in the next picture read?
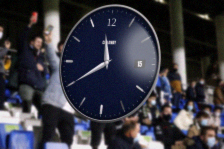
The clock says 11 h 40 min
